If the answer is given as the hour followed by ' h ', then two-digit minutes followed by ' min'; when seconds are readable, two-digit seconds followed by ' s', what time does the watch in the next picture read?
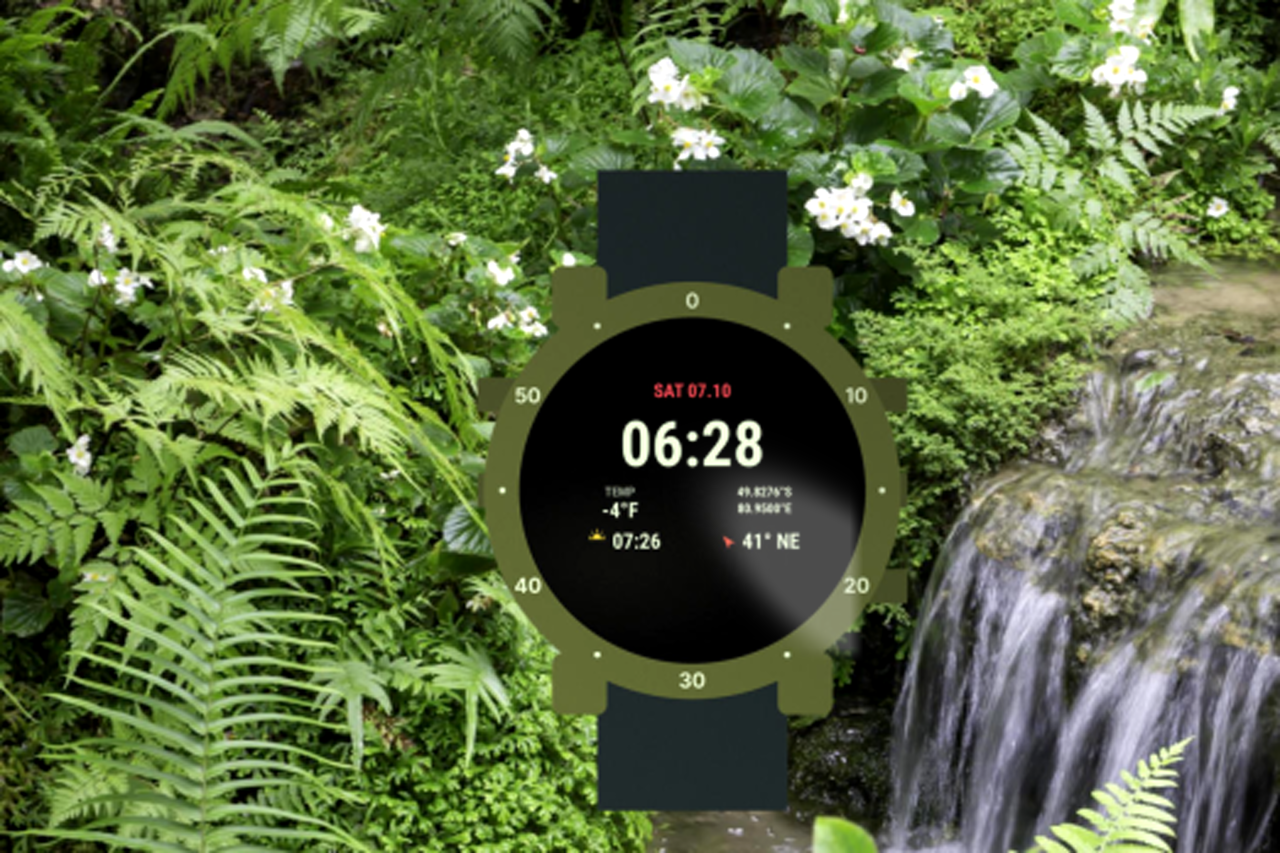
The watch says 6 h 28 min
